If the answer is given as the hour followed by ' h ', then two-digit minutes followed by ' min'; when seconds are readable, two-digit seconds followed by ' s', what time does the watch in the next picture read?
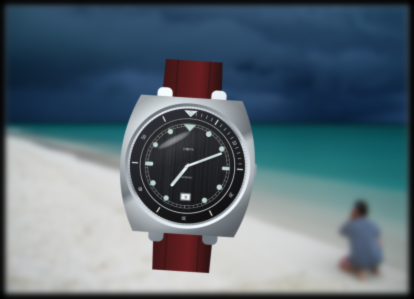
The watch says 7 h 11 min
